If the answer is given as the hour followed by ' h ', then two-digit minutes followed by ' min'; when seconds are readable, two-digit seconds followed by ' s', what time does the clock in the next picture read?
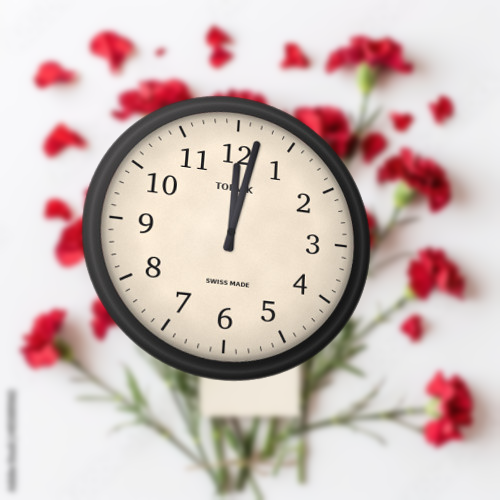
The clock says 12 h 02 min
